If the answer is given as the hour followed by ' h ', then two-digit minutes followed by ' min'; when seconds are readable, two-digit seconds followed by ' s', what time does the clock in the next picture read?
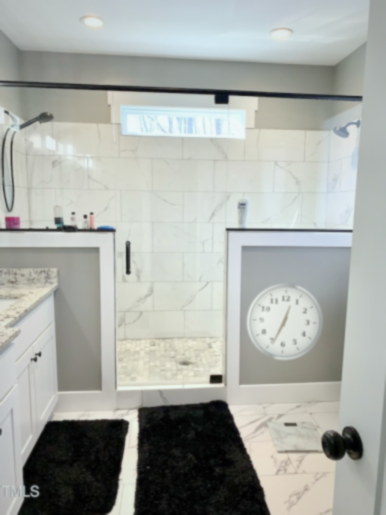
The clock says 12 h 34 min
